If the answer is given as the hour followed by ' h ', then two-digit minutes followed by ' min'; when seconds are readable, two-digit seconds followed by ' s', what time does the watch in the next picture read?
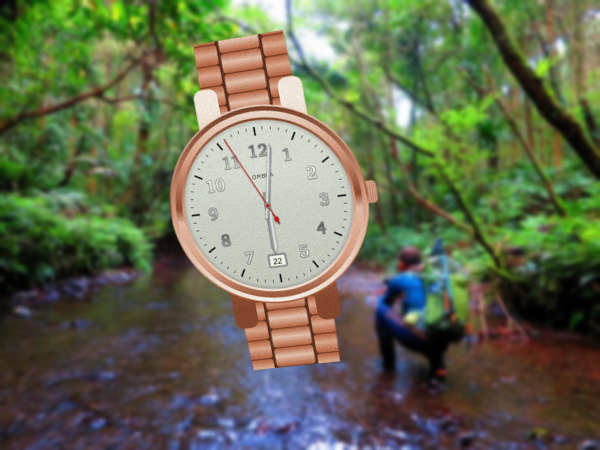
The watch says 6 h 01 min 56 s
